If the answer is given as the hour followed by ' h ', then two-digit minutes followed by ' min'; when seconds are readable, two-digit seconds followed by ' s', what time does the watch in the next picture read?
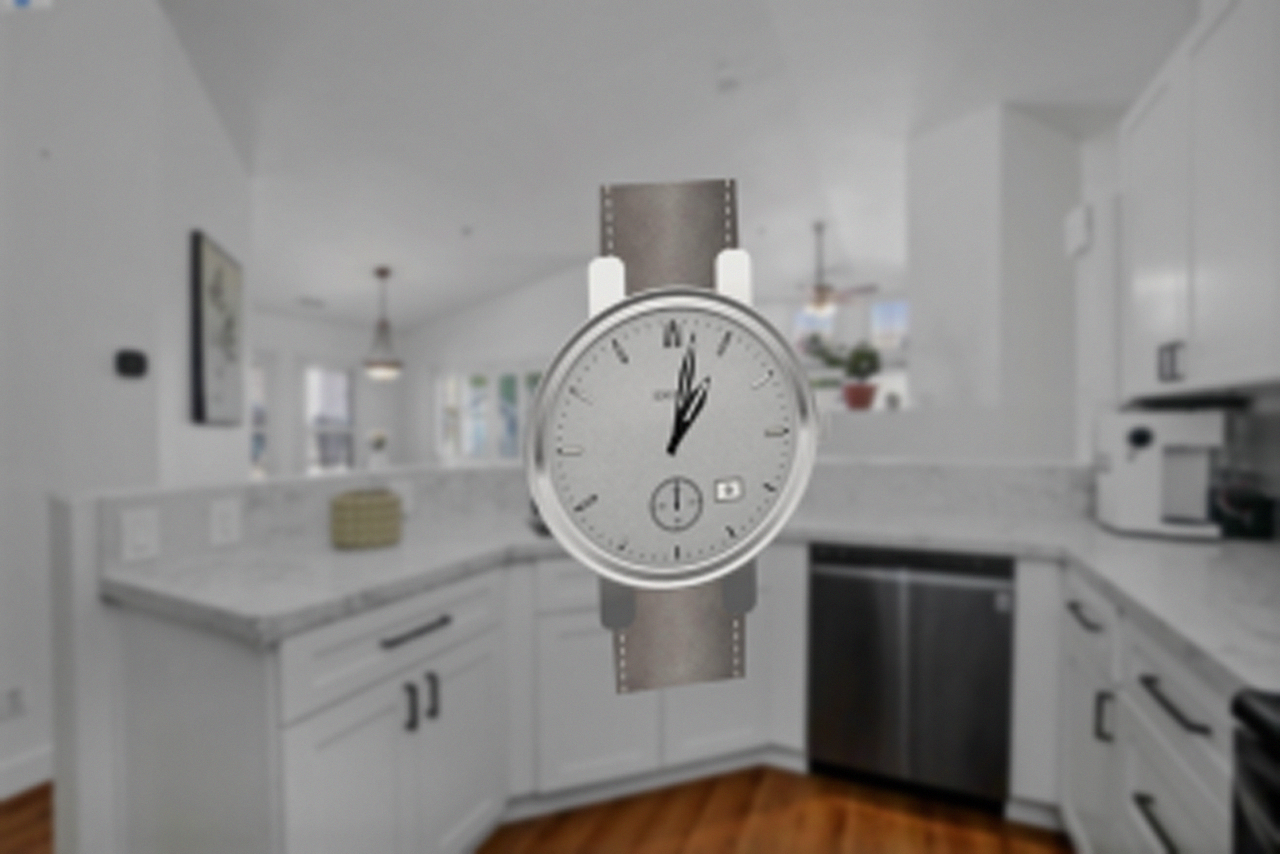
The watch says 1 h 02 min
